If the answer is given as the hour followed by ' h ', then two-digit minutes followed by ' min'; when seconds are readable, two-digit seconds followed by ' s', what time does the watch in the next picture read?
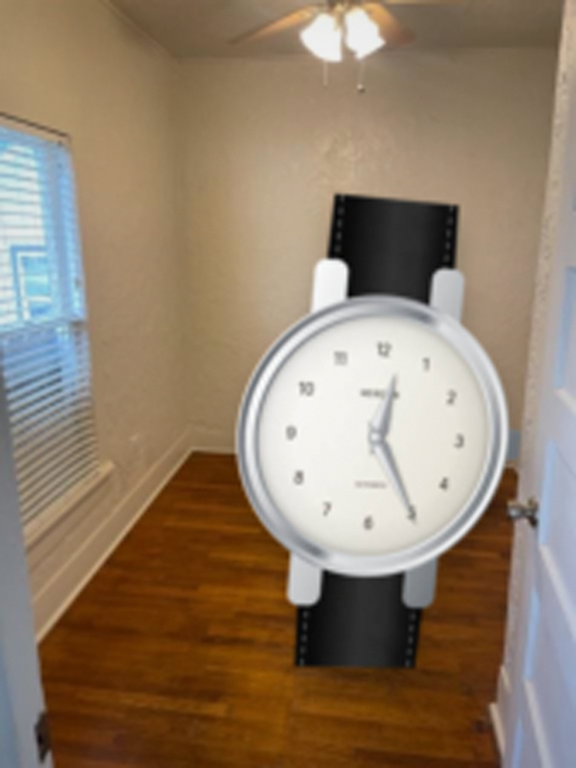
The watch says 12 h 25 min
